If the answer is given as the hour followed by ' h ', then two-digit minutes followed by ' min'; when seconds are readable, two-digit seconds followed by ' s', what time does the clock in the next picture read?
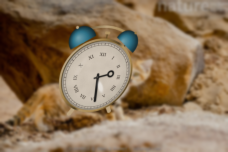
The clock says 2 h 29 min
